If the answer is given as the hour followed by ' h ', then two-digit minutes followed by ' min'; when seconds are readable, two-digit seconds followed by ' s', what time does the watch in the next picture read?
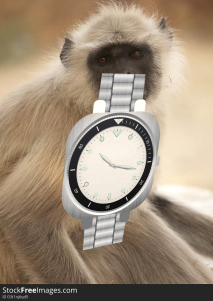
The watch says 10 h 17 min
